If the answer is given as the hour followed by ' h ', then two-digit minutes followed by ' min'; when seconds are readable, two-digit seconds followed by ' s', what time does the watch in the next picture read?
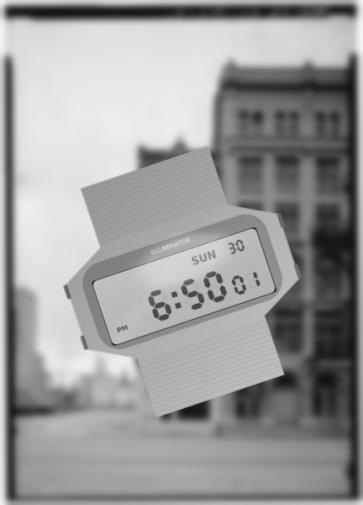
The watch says 6 h 50 min 01 s
